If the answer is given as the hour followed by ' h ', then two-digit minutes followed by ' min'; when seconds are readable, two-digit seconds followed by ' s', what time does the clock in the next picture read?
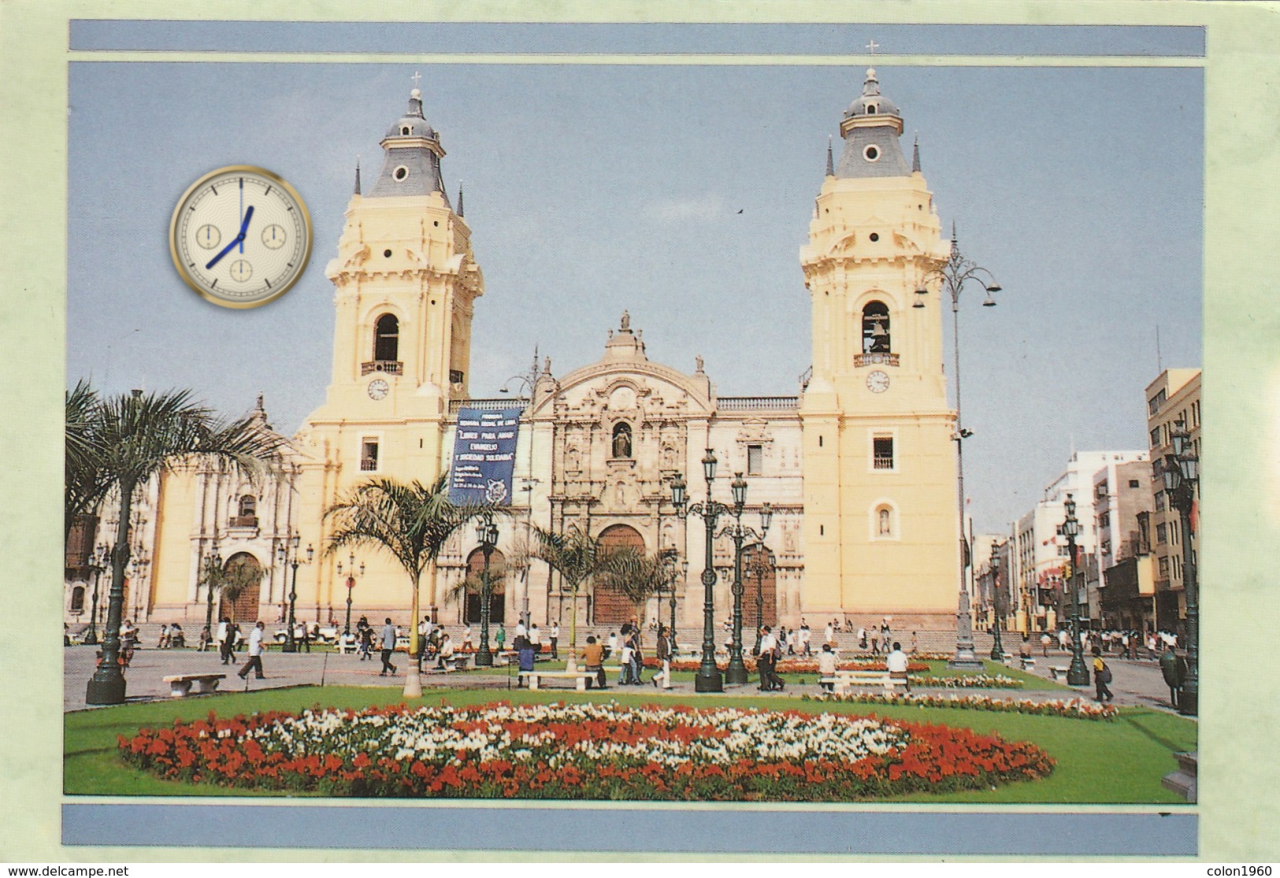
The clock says 12 h 38 min
